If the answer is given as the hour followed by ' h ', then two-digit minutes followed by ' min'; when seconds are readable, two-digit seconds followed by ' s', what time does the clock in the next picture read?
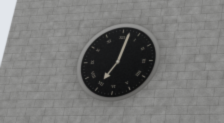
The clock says 7 h 02 min
